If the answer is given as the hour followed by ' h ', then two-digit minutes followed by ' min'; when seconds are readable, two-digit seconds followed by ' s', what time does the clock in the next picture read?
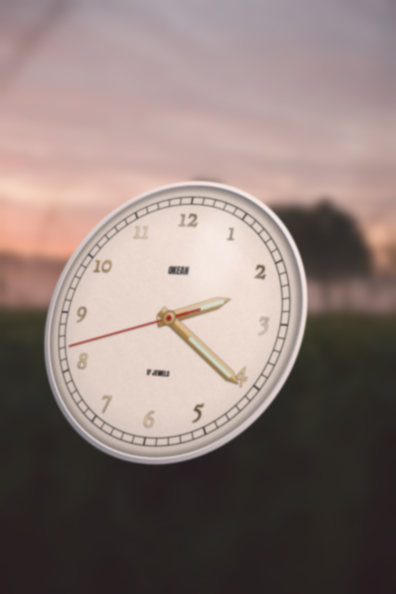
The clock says 2 h 20 min 42 s
